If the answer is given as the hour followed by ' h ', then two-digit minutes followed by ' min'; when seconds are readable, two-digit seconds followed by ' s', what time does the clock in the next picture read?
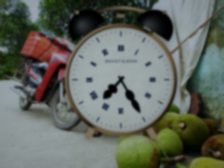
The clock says 7 h 25 min
